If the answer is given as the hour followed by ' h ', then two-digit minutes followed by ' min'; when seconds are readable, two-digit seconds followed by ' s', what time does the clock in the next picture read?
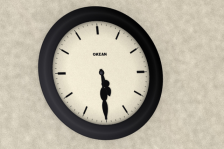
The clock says 5 h 30 min
